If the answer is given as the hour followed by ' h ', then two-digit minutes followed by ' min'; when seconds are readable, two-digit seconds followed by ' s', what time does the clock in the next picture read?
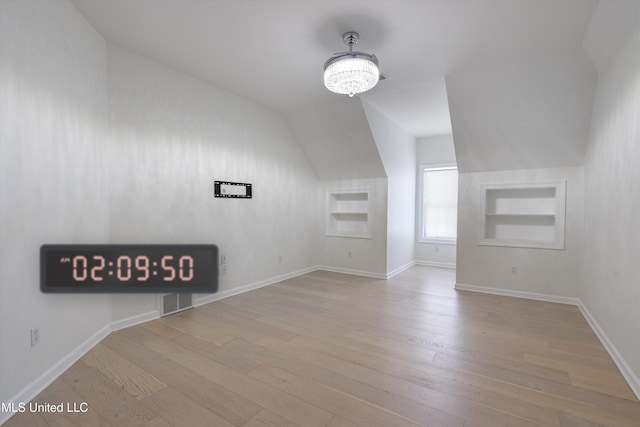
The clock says 2 h 09 min 50 s
